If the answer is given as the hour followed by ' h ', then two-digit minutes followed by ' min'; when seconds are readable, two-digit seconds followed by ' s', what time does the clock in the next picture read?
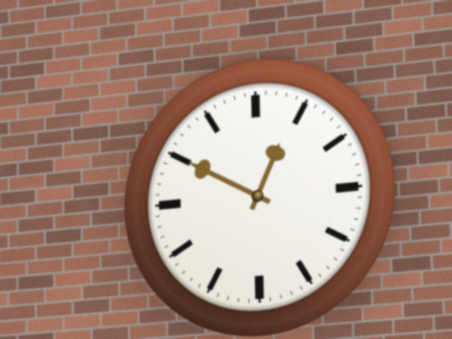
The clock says 12 h 50 min
